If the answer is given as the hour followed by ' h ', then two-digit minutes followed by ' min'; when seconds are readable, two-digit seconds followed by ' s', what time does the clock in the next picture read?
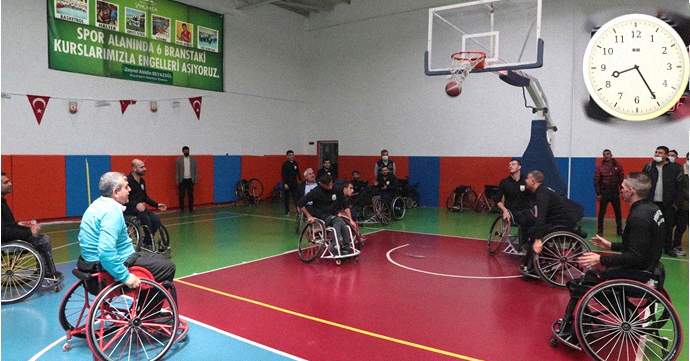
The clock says 8 h 25 min
